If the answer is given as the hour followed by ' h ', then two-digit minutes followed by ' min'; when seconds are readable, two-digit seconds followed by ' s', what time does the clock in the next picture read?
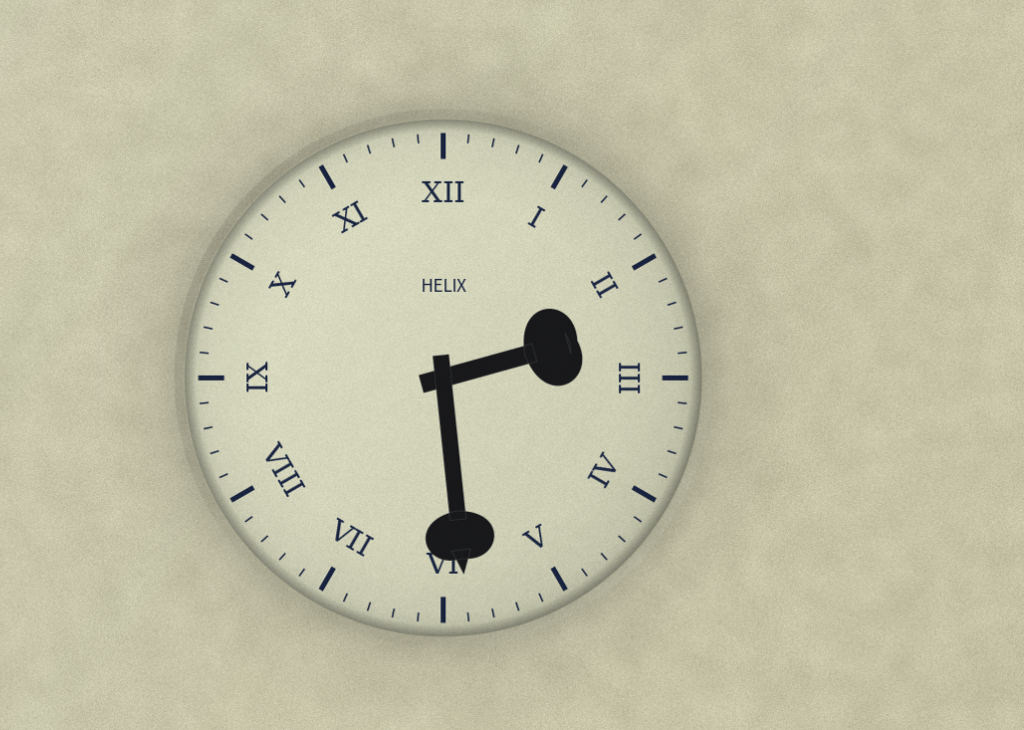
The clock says 2 h 29 min
